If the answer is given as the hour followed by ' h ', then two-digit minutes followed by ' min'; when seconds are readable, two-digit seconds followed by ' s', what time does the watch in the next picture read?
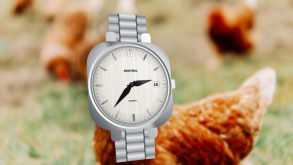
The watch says 2 h 37 min
